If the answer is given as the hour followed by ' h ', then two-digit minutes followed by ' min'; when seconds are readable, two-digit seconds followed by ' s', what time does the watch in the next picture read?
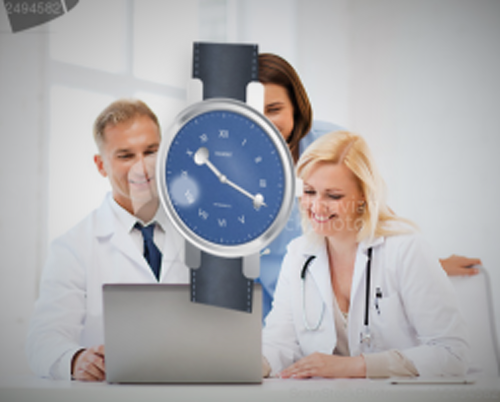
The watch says 10 h 19 min
